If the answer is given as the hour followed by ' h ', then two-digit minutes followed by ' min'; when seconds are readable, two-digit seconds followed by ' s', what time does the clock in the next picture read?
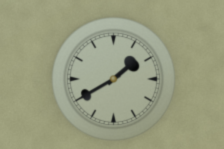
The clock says 1 h 40 min
